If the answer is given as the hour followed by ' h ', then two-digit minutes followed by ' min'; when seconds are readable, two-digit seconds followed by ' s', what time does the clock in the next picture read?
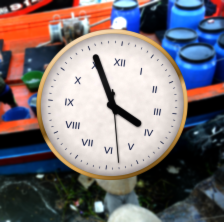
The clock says 3 h 55 min 28 s
